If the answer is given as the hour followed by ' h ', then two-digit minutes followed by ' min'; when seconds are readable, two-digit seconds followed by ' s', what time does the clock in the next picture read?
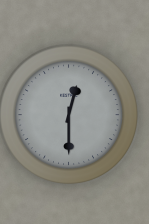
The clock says 12 h 30 min
